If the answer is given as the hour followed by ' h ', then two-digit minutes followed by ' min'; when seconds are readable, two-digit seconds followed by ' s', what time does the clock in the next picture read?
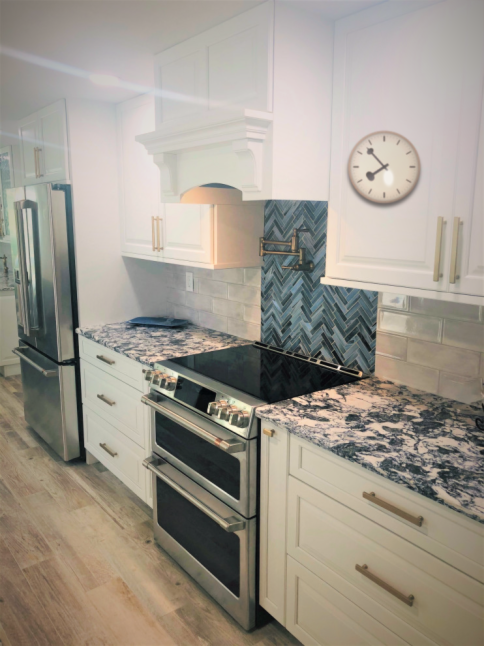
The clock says 7 h 53 min
